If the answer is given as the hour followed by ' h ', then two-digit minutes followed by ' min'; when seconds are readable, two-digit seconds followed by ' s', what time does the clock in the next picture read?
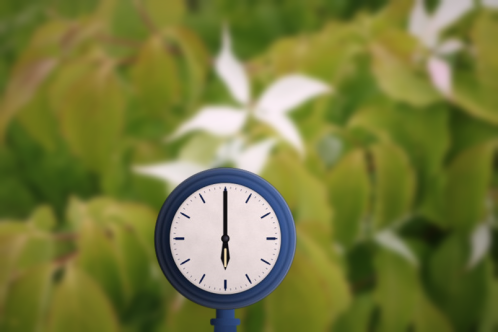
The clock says 6 h 00 min
